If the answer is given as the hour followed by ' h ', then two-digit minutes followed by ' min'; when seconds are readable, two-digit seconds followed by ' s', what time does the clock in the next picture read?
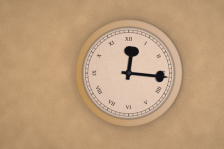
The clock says 12 h 16 min
